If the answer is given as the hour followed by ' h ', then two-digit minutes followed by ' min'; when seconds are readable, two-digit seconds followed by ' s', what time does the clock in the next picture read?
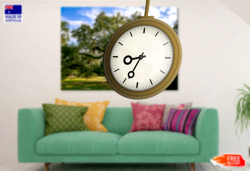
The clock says 8 h 34 min
